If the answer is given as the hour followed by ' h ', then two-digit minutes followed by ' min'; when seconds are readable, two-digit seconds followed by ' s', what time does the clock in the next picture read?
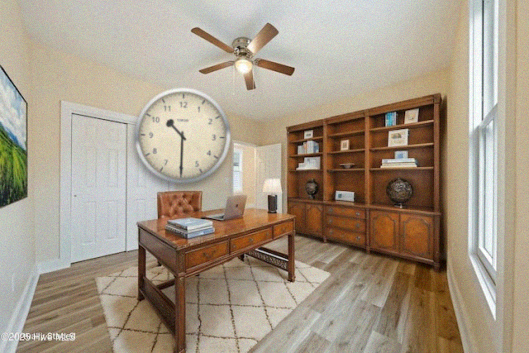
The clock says 10 h 30 min
